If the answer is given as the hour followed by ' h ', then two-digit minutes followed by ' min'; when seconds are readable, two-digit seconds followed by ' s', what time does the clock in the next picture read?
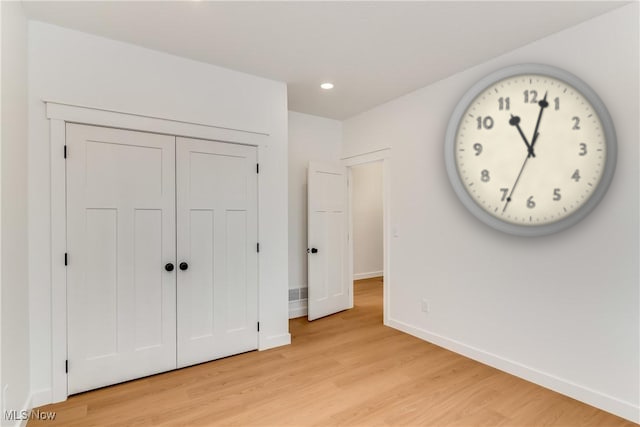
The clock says 11 h 02 min 34 s
